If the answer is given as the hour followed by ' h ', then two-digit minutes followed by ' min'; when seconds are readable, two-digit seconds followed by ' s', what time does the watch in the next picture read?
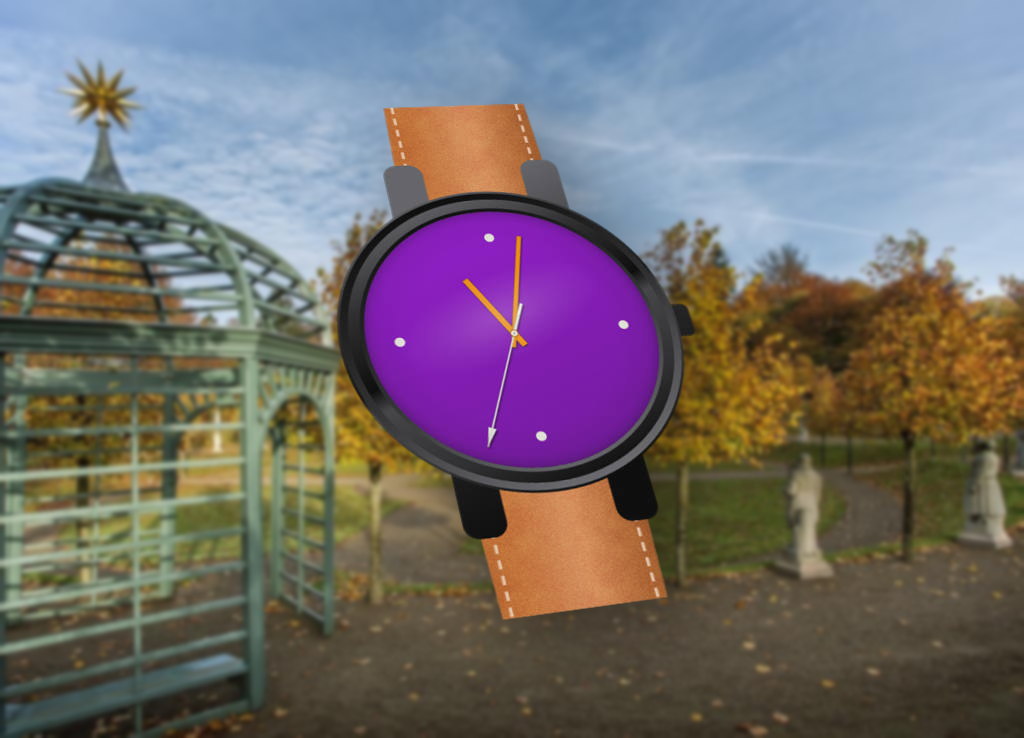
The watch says 11 h 02 min 34 s
